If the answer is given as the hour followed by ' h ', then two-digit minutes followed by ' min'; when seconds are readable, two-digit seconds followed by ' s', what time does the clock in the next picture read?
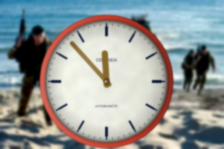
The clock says 11 h 53 min
